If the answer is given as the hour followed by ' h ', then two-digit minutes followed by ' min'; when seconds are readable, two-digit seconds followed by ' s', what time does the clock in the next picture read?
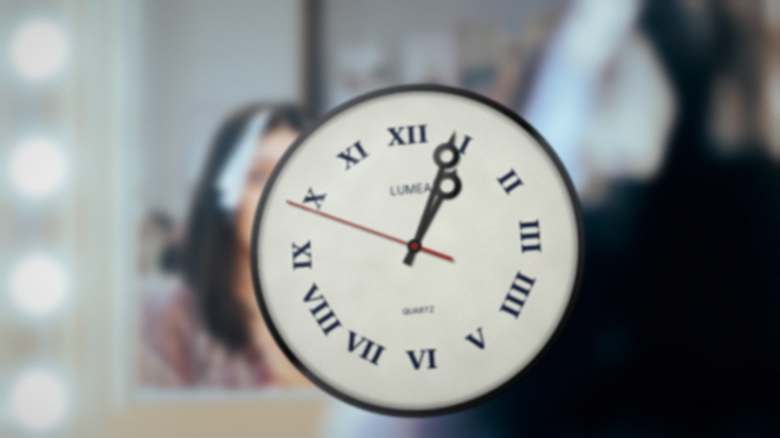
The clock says 1 h 03 min 49 s
